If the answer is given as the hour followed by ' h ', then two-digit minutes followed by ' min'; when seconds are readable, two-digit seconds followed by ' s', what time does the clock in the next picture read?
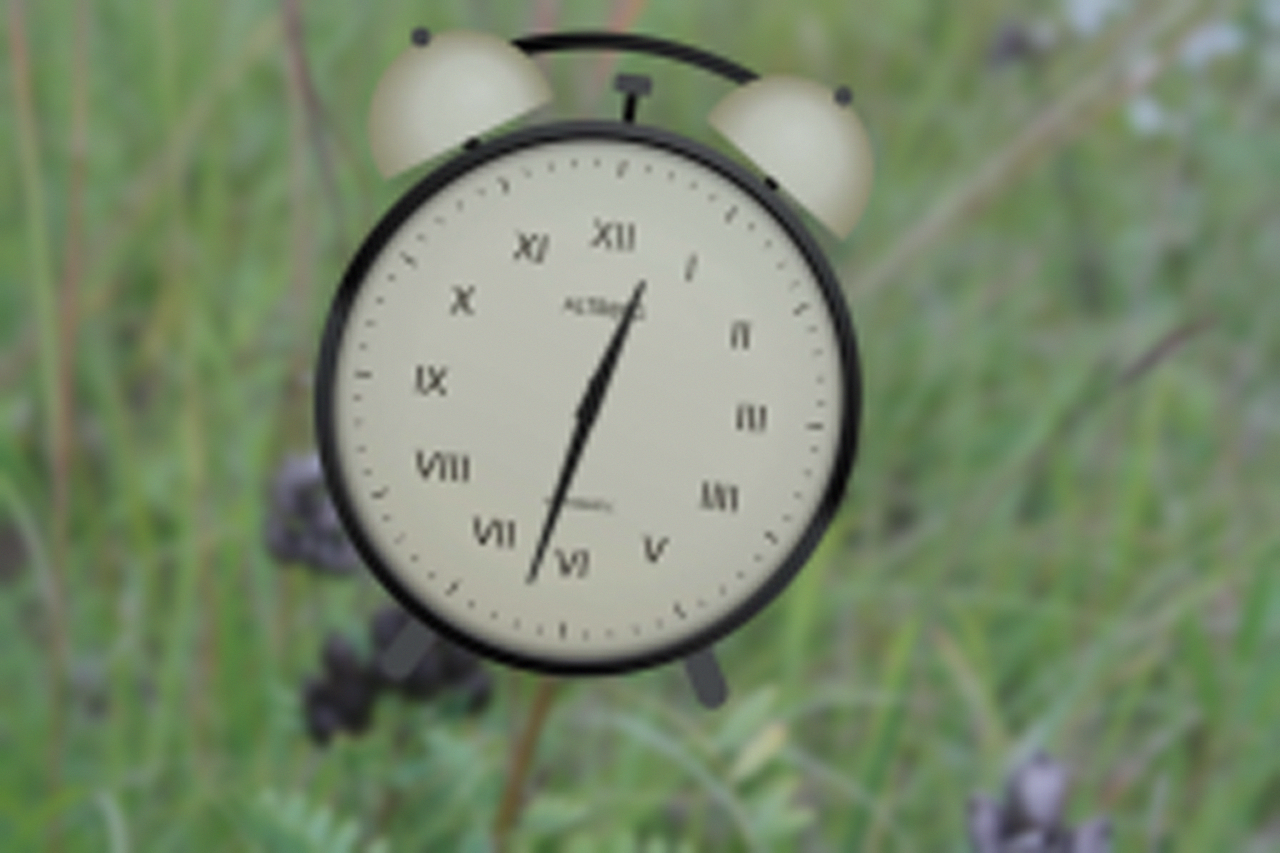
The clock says 12 h 32 min
